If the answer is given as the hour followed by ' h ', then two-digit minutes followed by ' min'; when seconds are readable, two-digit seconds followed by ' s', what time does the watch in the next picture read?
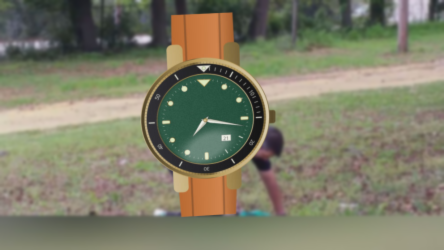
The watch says 7 h 17 min
